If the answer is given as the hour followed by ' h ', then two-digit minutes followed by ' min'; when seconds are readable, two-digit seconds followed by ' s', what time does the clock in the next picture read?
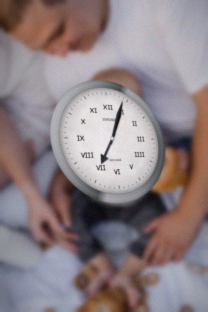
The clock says 7 h 04 min
